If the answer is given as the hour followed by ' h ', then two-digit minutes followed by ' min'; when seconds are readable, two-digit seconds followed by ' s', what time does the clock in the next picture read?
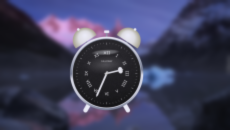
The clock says 2 h 34 min
